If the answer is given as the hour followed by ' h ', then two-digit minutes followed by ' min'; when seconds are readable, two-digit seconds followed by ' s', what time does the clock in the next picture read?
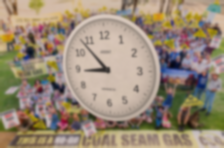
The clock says 8 h 53 min
